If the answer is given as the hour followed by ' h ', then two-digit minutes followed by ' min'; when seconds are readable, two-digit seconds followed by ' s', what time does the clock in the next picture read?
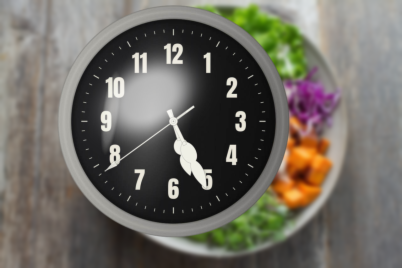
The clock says 5 h 25 min 39 s
